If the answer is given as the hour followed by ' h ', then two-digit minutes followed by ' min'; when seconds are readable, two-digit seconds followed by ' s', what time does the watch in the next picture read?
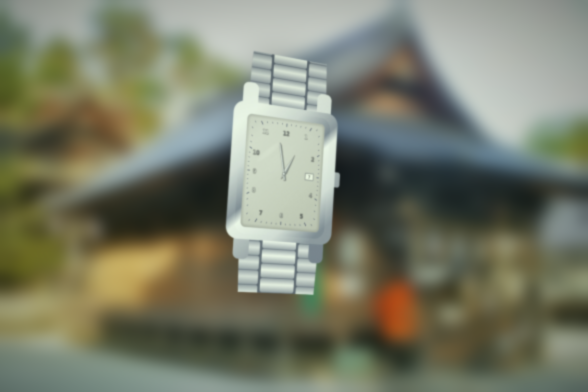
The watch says 12 h 58 min
